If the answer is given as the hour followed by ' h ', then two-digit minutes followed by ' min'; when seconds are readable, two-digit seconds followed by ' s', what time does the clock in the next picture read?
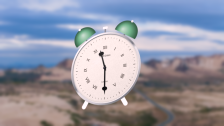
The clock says 11 h 30 min
